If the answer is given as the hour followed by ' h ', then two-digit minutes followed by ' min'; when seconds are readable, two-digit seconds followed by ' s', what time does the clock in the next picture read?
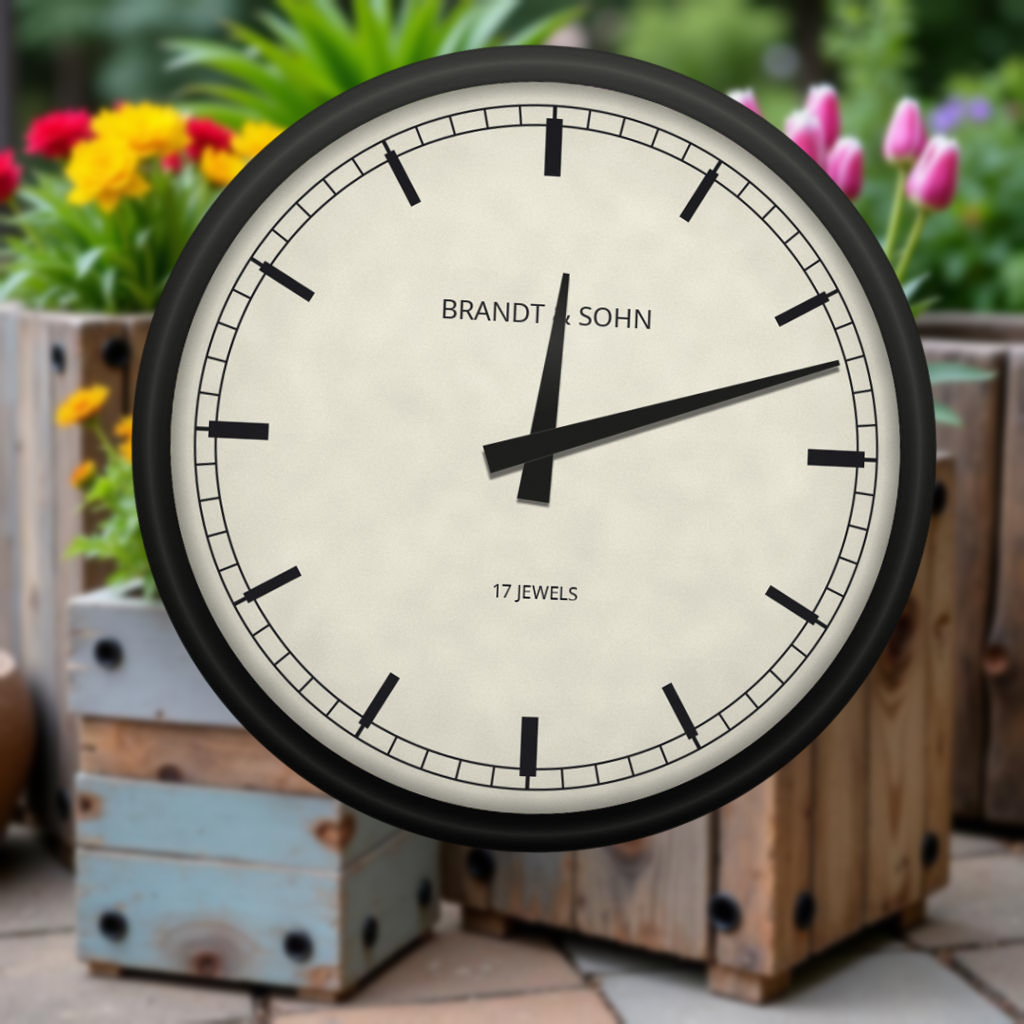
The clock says 12 h 12 min
